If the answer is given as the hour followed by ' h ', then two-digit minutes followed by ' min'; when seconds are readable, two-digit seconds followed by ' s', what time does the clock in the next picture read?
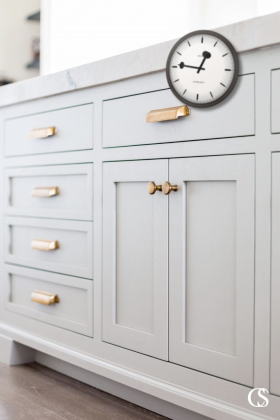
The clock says 12 h 46 min
